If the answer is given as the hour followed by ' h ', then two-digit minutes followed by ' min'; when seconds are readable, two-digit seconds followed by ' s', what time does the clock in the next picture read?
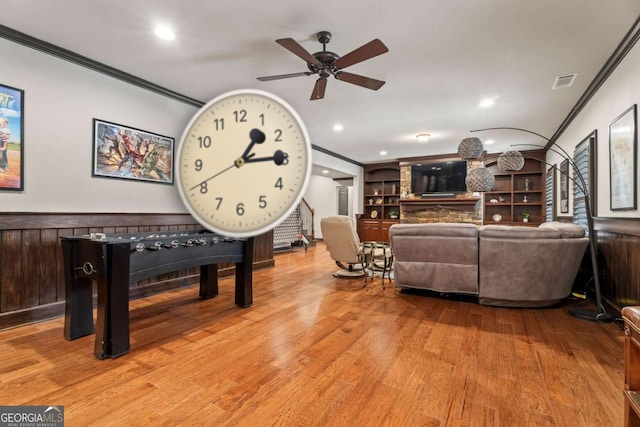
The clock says 1 h 14 min 41 s
